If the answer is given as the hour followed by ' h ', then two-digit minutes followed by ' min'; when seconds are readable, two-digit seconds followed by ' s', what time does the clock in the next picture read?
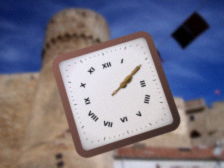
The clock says 2 h 10 min
